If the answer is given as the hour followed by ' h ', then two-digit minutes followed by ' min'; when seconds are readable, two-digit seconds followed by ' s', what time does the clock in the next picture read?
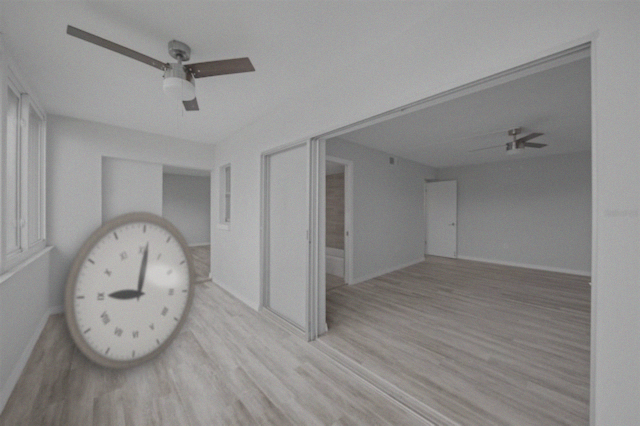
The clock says 9 h 01 min
